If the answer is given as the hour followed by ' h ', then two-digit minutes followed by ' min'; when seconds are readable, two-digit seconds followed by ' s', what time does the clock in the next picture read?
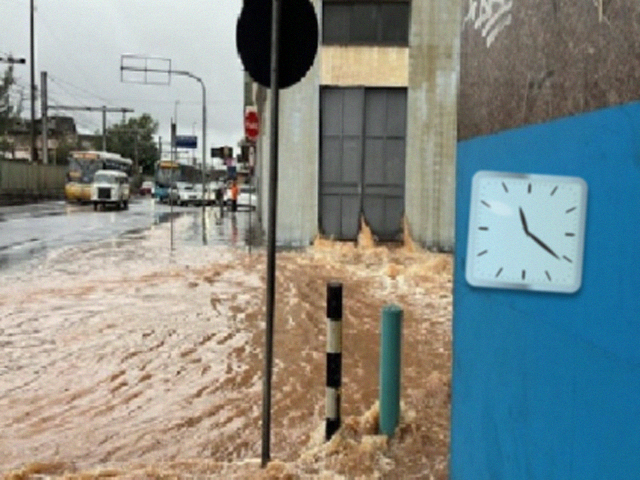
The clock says 11 h 21 min
